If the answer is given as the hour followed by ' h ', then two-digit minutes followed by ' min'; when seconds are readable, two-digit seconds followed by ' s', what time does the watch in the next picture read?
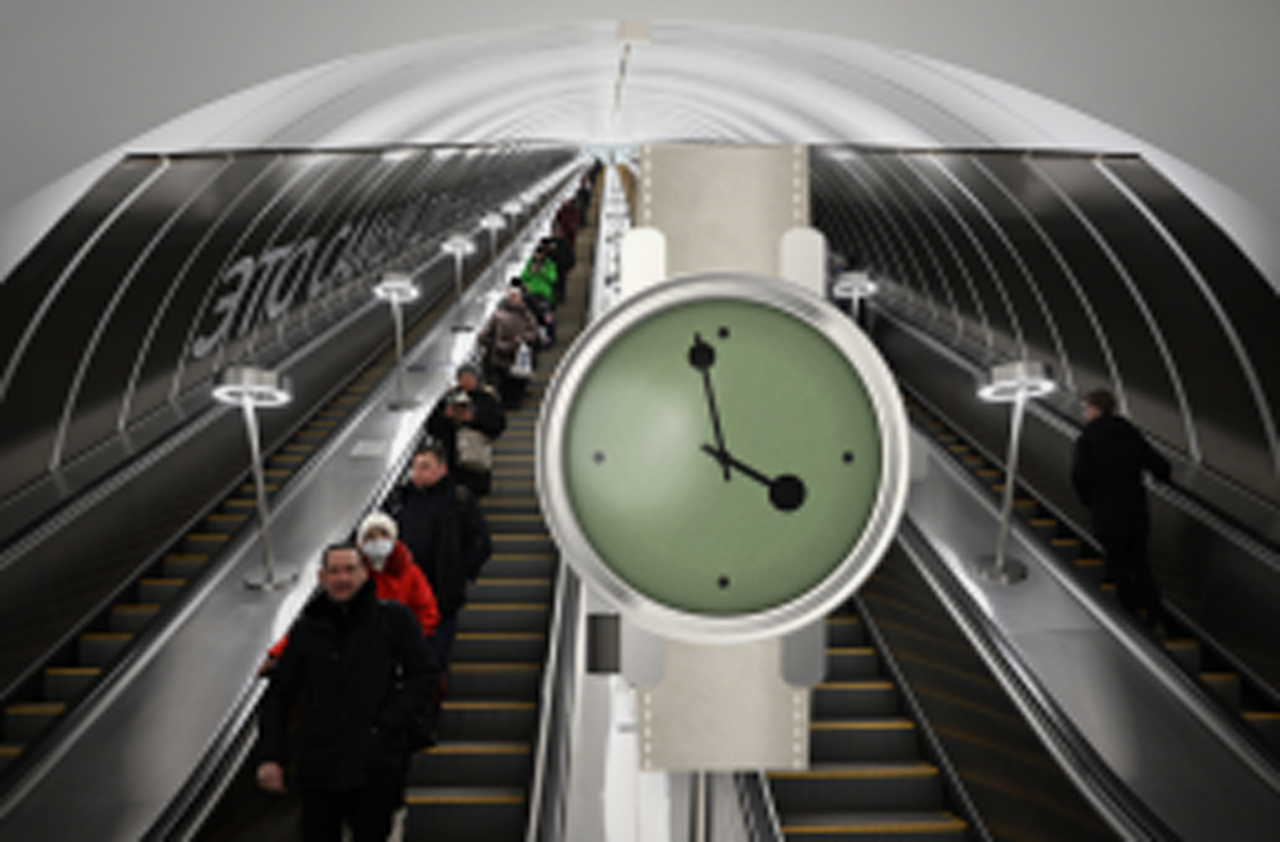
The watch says 3 h 58 min
